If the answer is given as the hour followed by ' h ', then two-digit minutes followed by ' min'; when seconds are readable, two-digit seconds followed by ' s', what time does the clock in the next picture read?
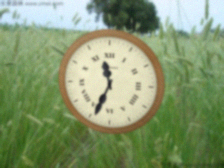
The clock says 11 h 34 min
